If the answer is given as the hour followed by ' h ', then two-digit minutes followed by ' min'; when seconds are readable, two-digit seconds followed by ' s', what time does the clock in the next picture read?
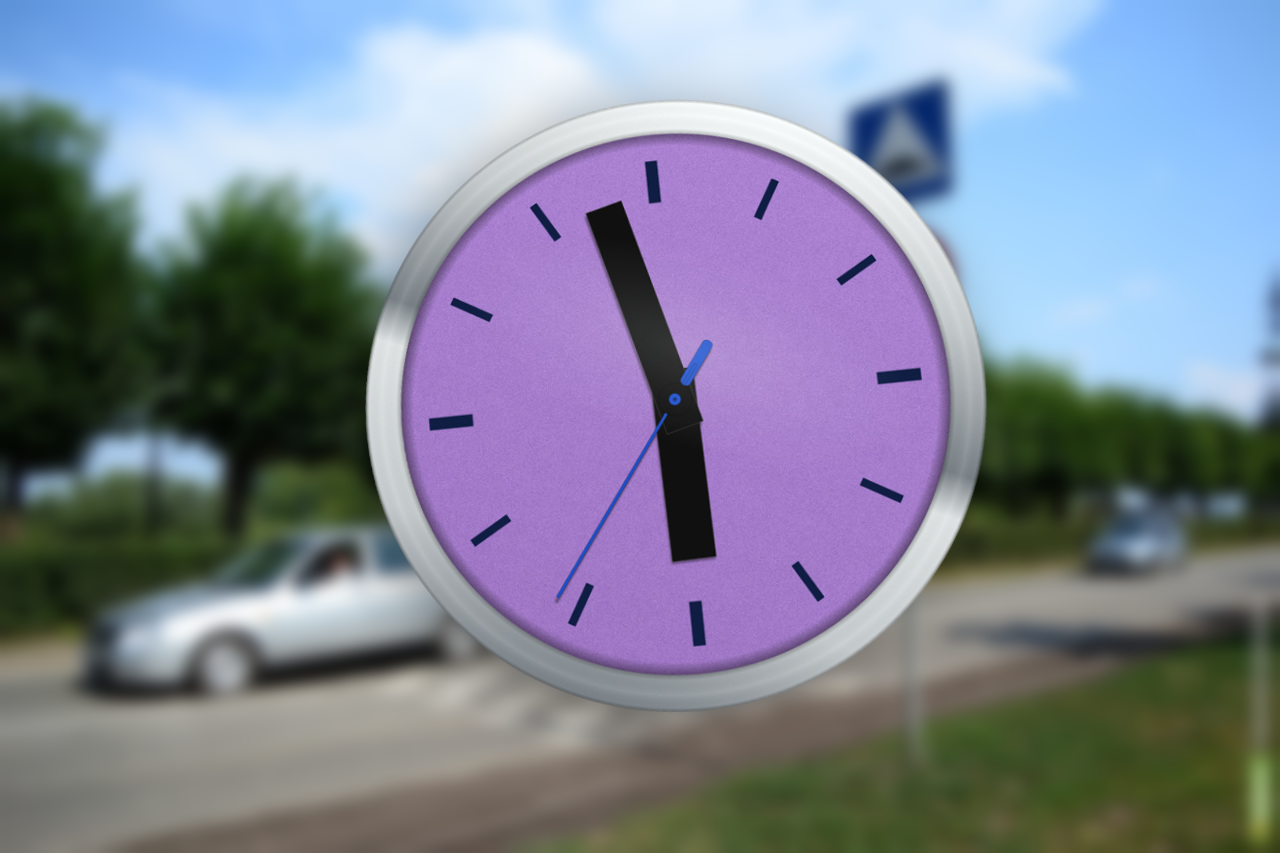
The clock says 5 h 57 min 36 s
